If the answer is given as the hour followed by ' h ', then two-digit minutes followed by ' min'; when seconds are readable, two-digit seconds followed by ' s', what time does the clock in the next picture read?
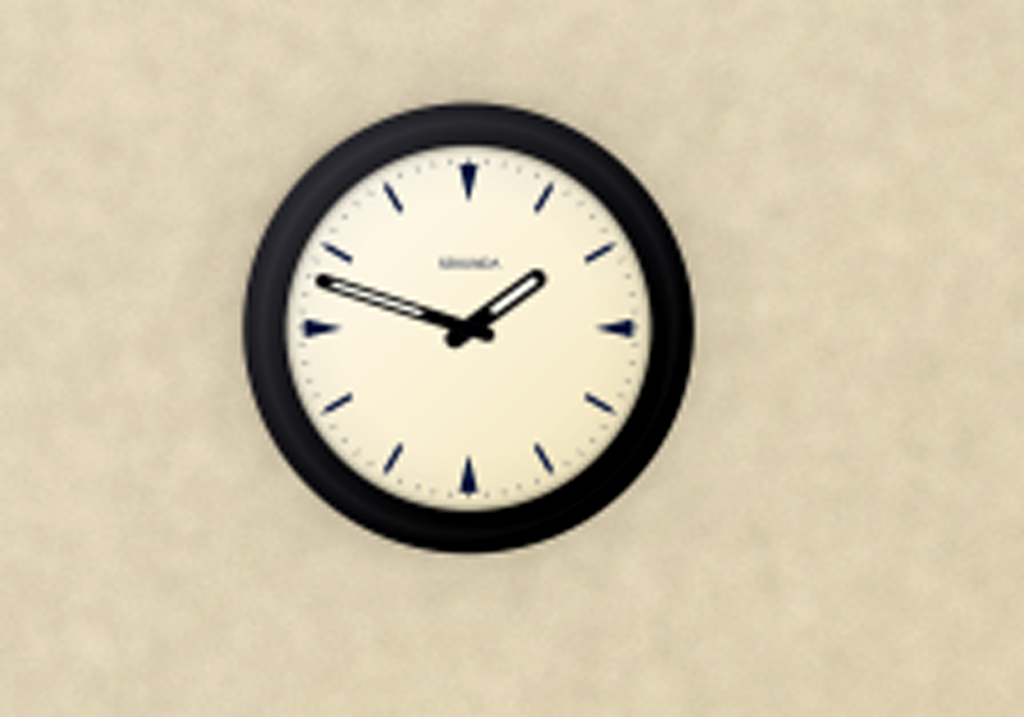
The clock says 1 h 48 min
